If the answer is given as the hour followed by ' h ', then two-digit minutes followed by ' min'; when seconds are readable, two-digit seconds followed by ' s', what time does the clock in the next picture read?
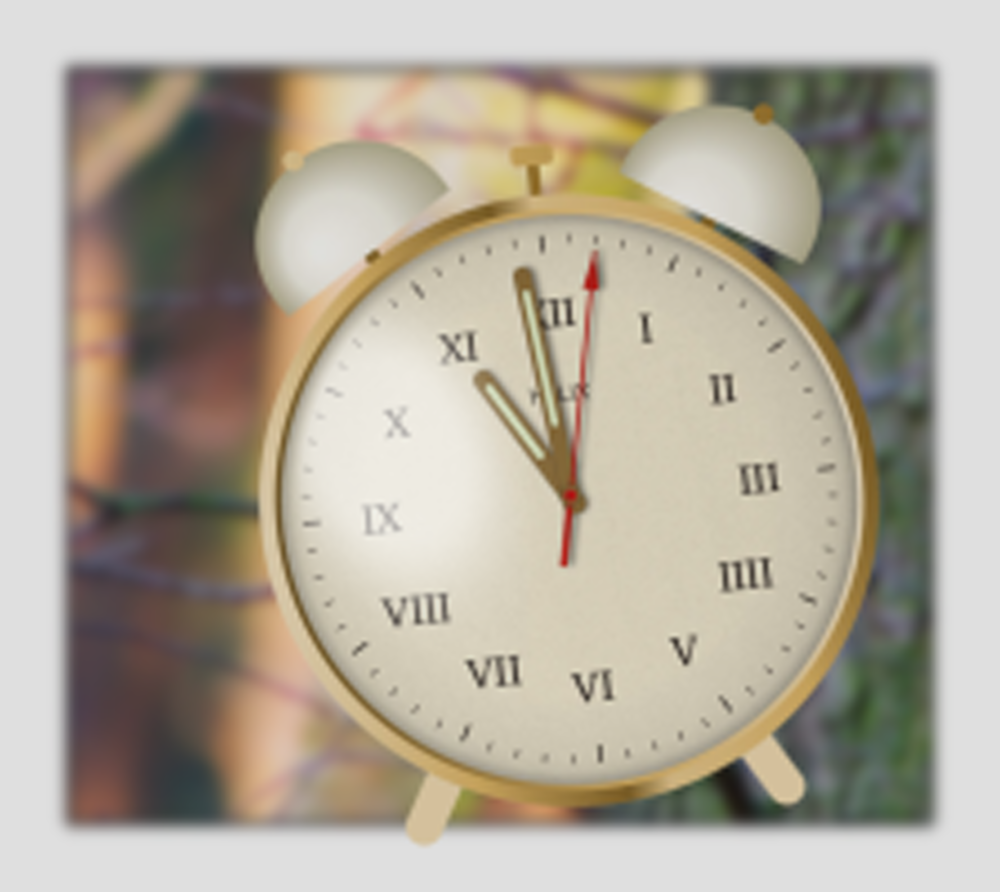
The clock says 10 h 59 min 02 s
